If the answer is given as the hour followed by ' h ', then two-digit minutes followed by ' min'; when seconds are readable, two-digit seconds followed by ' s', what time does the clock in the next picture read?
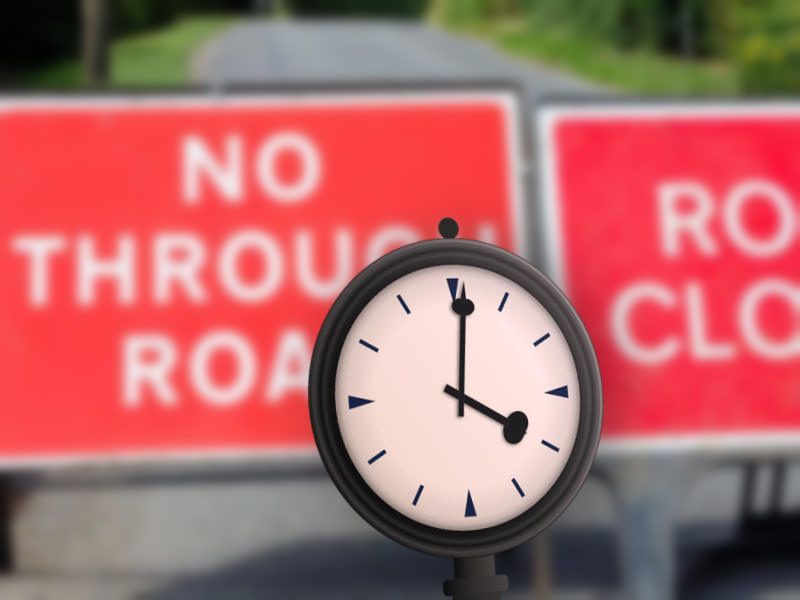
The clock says 4 h 01 min
